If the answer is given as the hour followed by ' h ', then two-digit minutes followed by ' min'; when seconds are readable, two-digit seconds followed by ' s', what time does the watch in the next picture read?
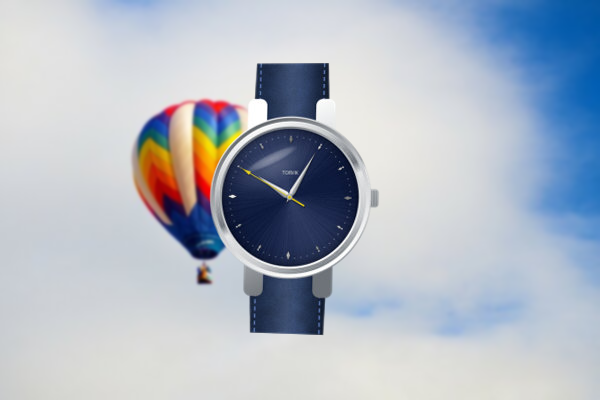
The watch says 10 h 04 min 50 s
